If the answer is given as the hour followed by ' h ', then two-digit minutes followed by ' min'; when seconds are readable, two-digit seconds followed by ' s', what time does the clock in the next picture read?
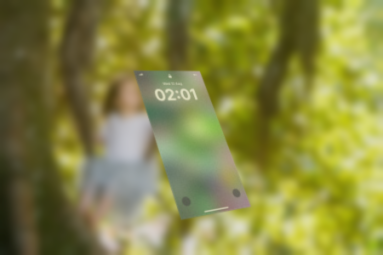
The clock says 2 h 01 min
